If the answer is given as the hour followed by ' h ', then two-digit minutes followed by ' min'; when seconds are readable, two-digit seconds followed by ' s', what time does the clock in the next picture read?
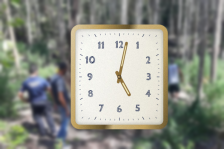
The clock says 5 h 02 min
